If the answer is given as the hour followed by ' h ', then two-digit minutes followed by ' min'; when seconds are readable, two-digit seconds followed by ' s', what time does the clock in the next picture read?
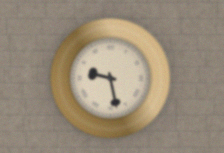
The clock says 9 h 28 min
